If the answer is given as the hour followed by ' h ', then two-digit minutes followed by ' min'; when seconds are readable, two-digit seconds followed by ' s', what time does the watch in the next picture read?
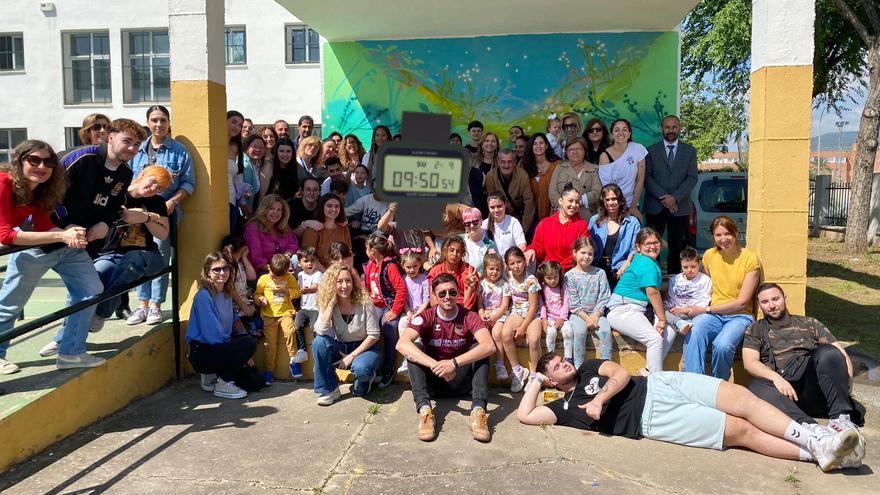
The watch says 9 h 50 min
